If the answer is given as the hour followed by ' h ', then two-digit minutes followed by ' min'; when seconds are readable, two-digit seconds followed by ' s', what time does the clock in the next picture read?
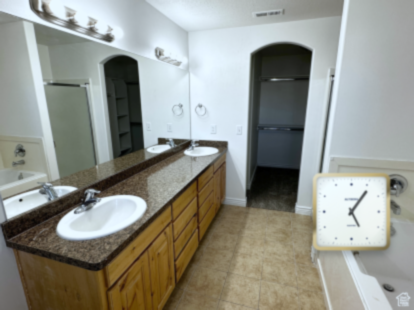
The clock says 5 h 06 min
